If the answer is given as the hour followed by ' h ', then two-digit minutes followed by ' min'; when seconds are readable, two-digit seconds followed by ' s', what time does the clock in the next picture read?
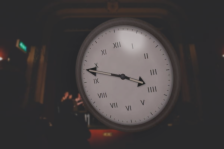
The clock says 3 h 48 min
